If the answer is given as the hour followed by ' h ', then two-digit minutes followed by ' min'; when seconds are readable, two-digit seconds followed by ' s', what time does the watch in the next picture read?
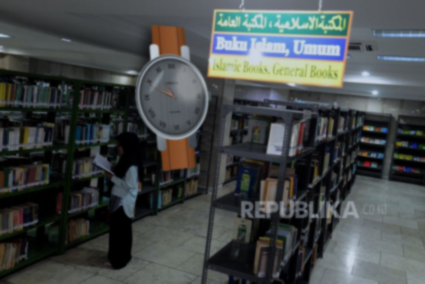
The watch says 10 h 49 min
